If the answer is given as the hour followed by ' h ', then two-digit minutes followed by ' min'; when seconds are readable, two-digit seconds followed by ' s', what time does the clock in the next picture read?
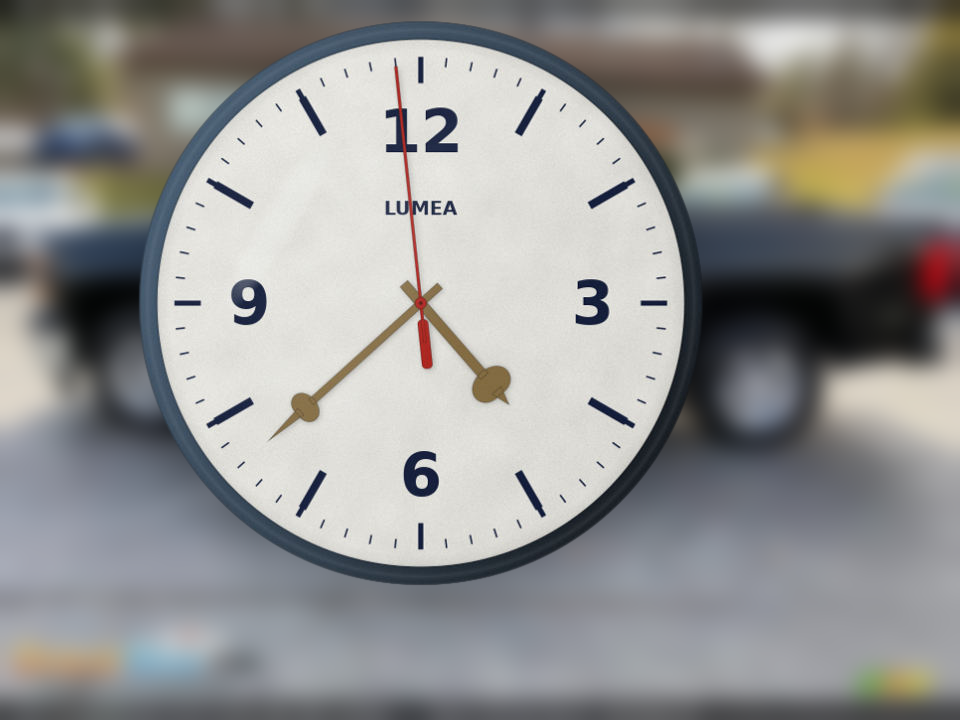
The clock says 4 h 37 min 59 s
